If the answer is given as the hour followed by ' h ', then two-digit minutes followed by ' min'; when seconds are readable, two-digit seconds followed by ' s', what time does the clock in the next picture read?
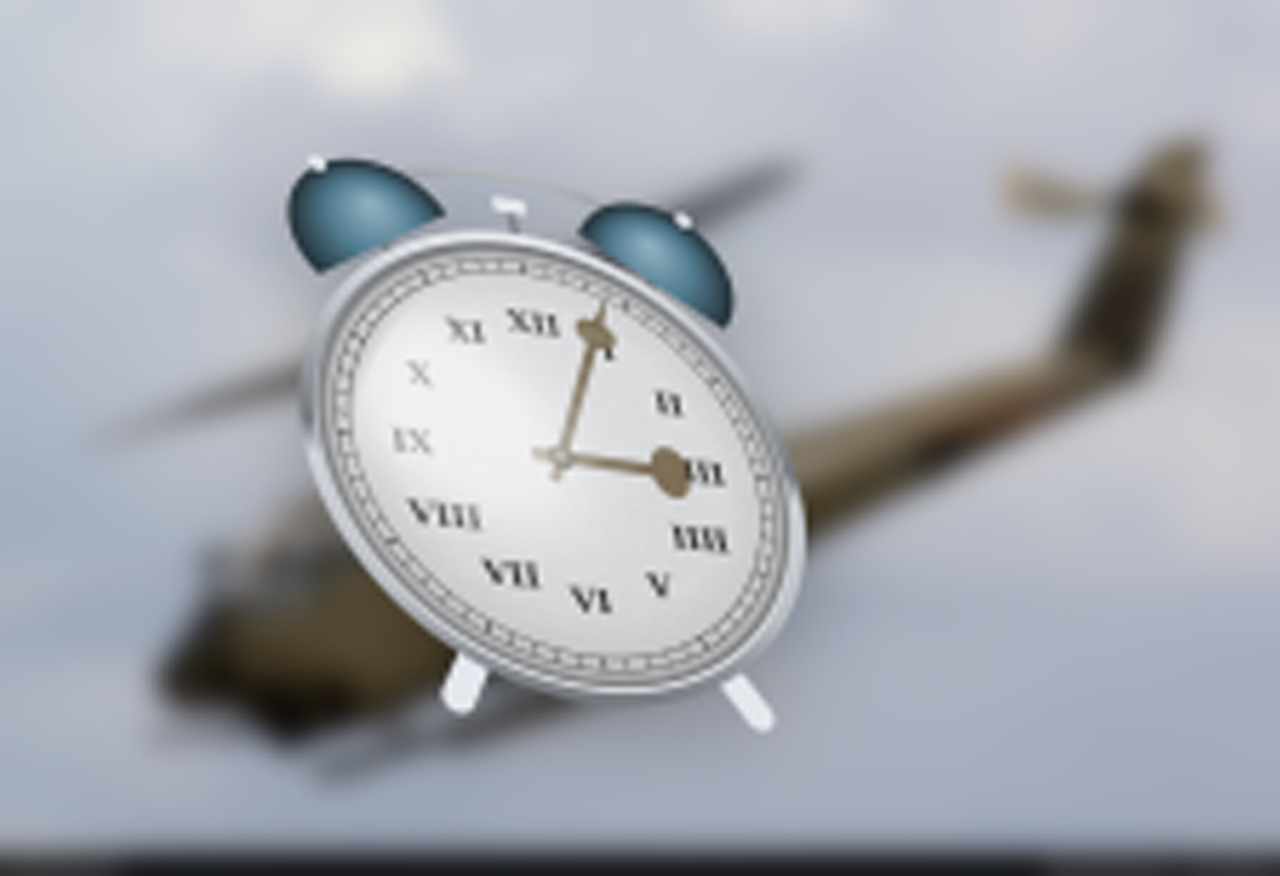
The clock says 3 h 04 min
